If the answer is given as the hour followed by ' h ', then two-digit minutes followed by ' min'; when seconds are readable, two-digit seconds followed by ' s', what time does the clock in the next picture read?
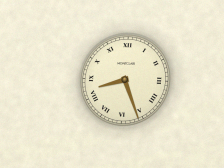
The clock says 8 h 26 min
